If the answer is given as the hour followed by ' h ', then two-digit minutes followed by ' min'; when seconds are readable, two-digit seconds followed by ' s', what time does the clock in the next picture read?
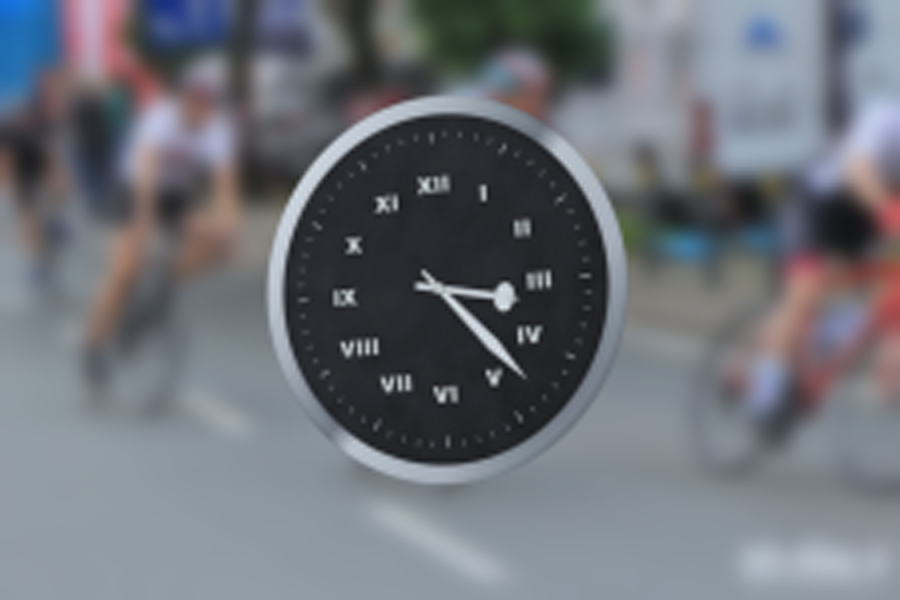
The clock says 3 h 23 min
